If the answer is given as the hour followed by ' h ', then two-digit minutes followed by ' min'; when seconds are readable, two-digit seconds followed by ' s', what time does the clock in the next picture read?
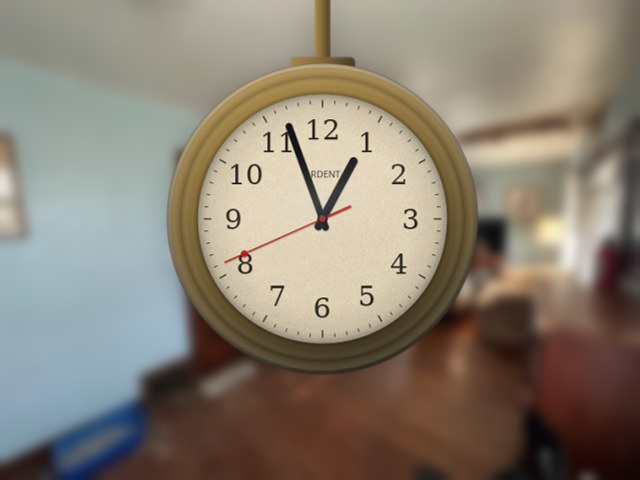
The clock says 12 h 56 min 41 s
